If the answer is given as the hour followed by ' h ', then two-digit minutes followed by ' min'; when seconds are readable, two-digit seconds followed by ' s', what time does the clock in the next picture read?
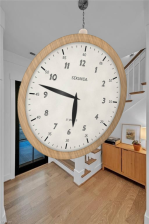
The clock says 5 h 47 min
